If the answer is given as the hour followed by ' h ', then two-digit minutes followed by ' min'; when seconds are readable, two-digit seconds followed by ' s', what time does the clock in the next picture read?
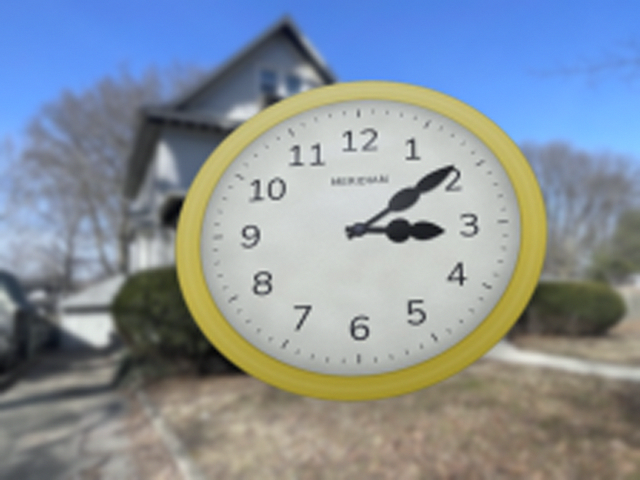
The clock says 3 h 09 min
